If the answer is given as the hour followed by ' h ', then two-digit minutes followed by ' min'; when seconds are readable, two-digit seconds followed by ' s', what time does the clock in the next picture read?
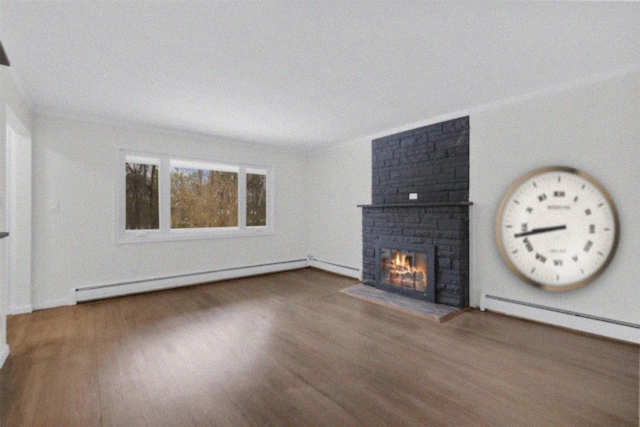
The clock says 8 h 43 min
